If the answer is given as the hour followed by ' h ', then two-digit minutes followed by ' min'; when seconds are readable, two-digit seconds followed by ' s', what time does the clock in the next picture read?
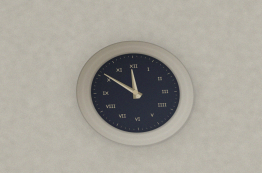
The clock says 11 h 51 min
